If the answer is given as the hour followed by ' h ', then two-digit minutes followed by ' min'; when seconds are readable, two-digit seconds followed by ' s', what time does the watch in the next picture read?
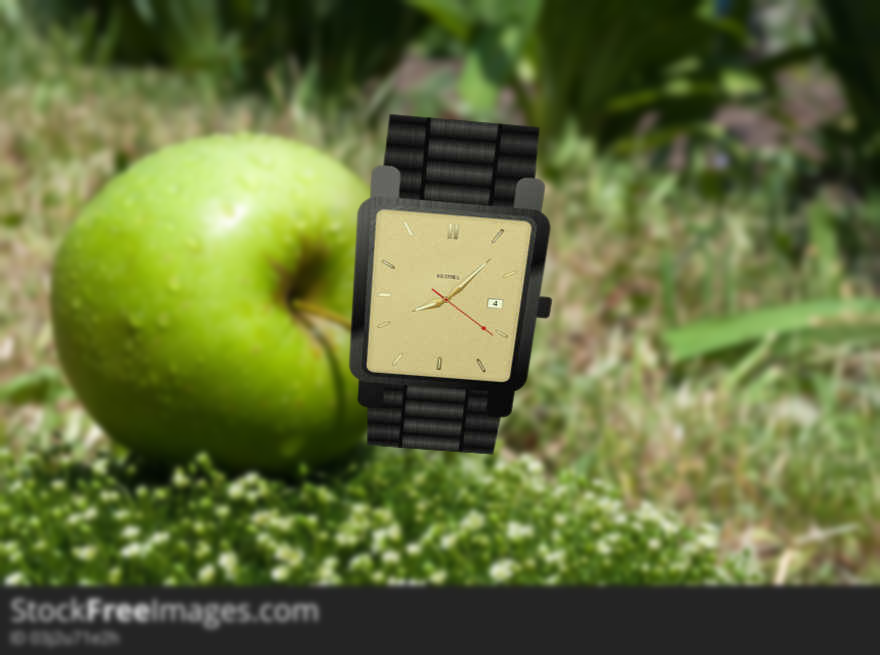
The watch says 8 h 06 min 21 s
